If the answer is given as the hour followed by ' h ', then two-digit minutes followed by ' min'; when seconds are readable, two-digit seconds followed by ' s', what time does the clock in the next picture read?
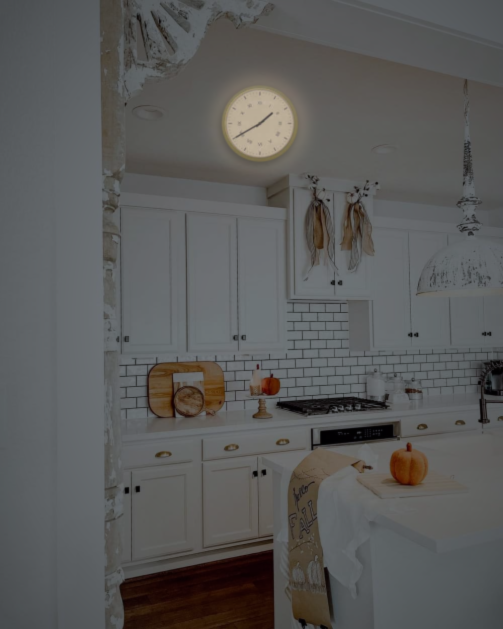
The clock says 1 h 40 min
